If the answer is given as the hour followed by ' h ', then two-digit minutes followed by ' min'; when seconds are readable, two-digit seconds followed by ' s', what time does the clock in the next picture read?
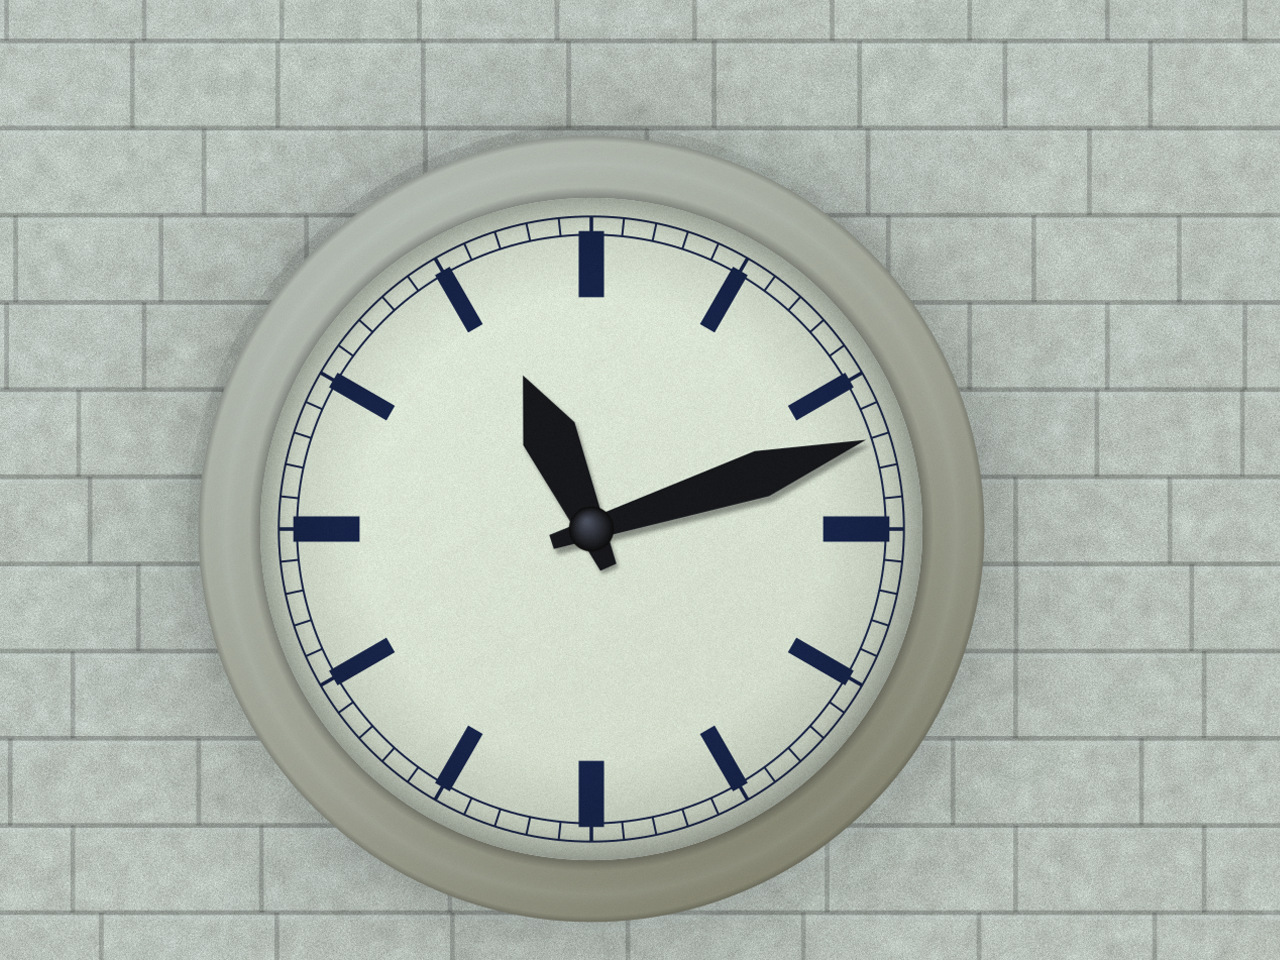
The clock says 11 h 12 min
